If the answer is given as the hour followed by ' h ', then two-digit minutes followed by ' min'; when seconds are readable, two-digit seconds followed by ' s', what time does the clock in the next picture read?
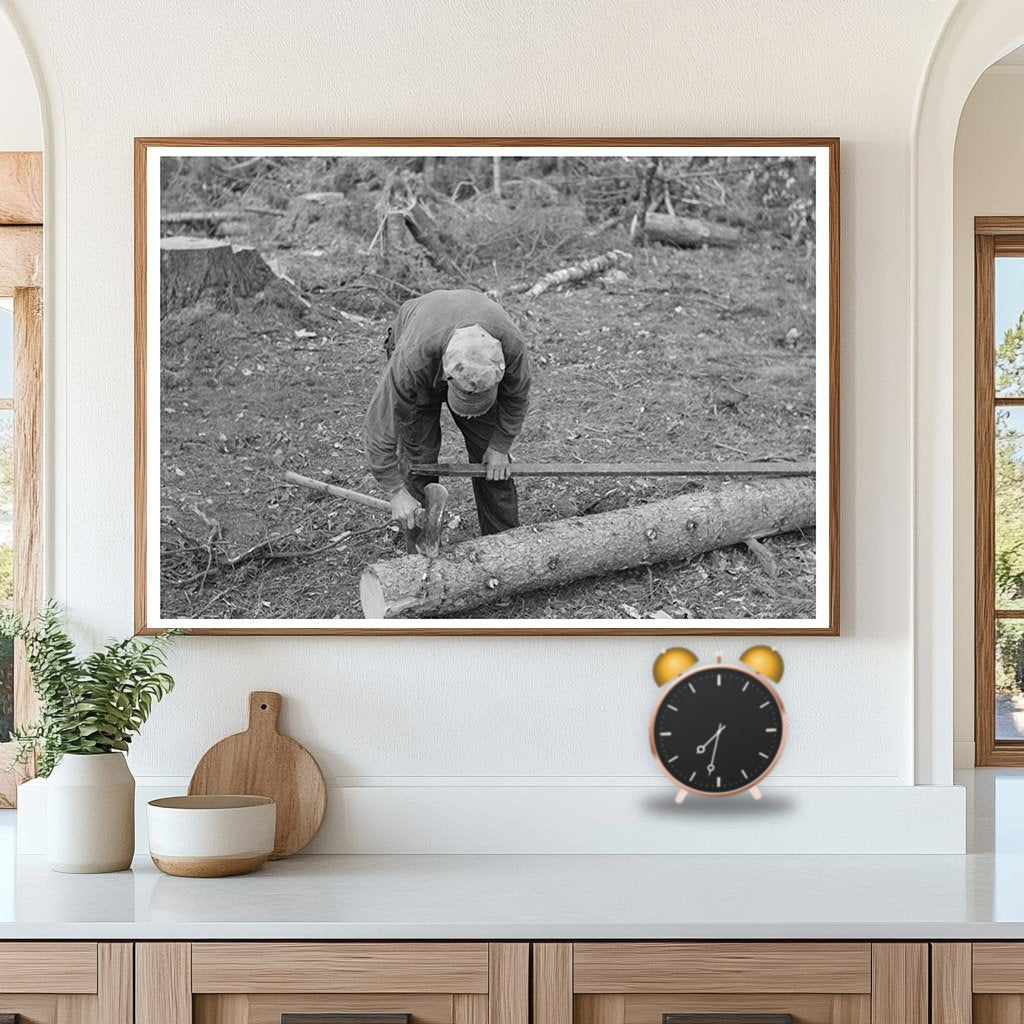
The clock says 7 h 32 min
